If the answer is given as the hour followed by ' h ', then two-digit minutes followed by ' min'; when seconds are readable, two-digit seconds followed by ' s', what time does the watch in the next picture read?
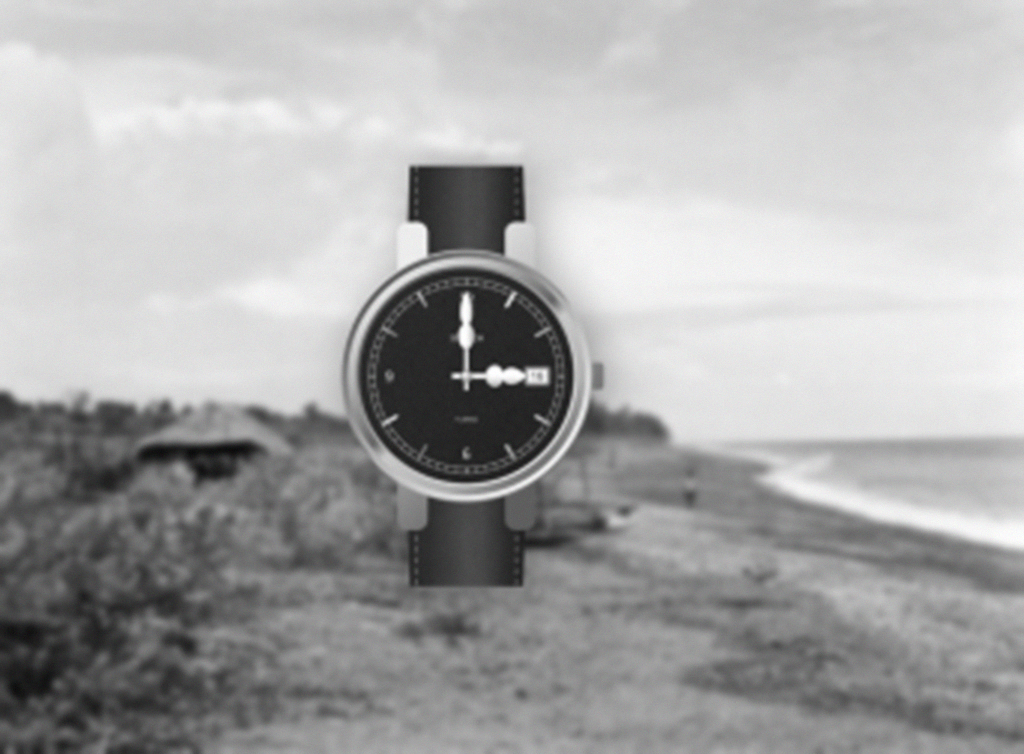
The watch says 3 h 00 min
